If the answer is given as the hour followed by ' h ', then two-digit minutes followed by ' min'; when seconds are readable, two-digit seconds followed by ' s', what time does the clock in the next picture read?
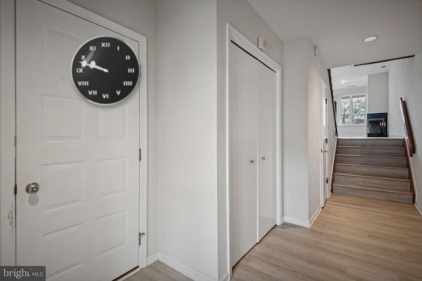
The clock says 9 h 48 min
